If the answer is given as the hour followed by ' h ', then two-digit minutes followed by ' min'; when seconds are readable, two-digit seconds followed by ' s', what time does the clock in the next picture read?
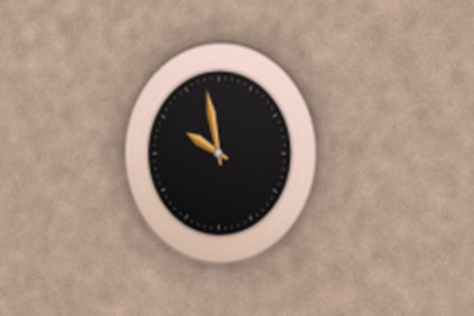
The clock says 9 h 58 min
